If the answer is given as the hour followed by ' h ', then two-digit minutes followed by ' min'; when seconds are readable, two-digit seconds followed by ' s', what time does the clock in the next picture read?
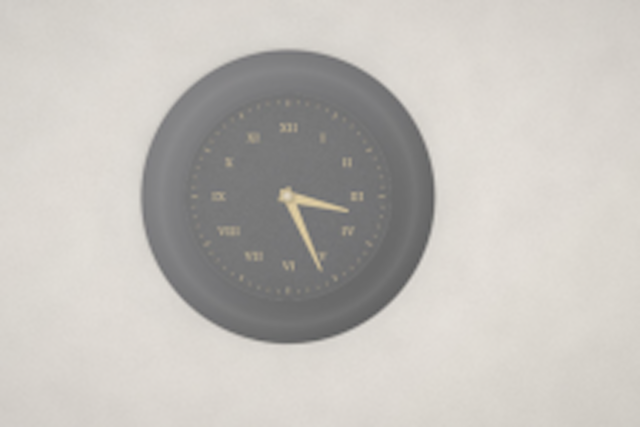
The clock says 3 h 26 min
